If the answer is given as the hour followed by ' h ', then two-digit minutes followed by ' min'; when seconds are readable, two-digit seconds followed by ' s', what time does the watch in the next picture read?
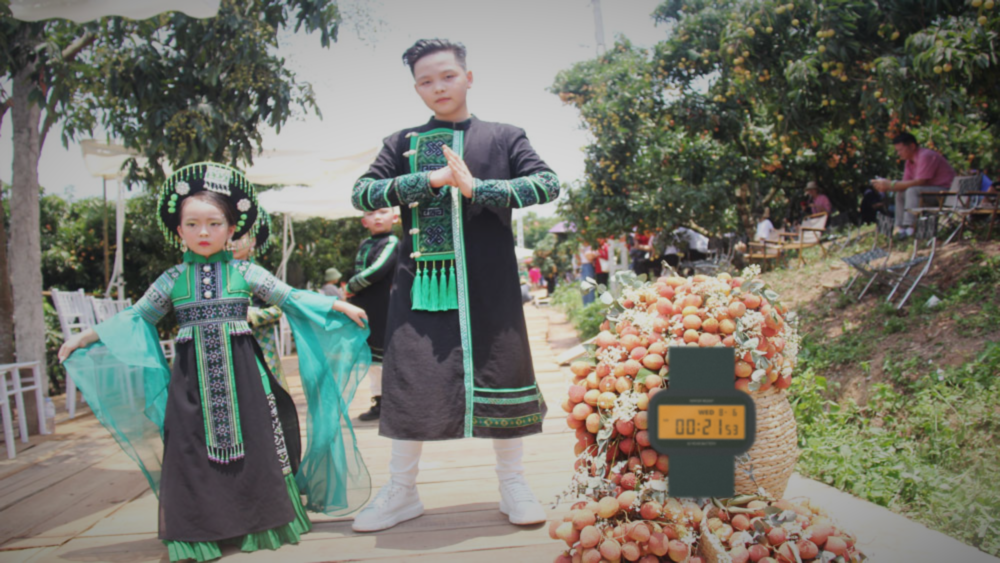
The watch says 0 h 21 min
